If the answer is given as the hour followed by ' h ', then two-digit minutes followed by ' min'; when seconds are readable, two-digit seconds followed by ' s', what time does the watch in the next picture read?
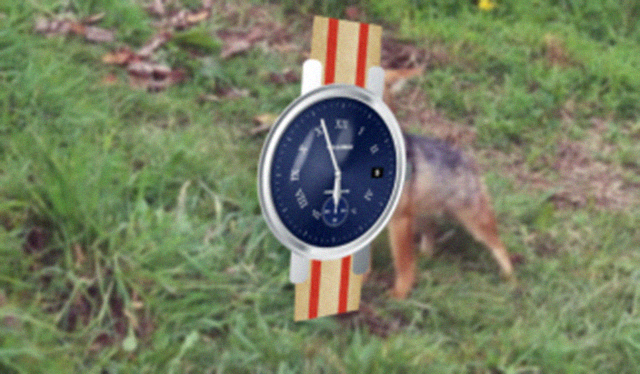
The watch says 5 h 56 min
